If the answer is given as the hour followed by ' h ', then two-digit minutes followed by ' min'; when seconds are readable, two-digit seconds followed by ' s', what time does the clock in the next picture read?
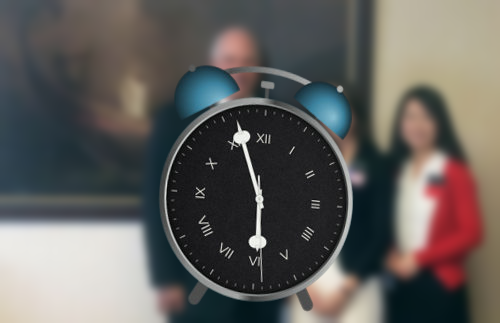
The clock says 5 h 56 min 29 s
